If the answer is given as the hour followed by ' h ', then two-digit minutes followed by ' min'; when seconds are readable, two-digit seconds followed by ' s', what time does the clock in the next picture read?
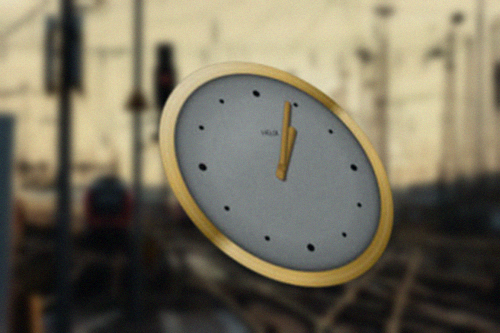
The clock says 1 h 04 min
